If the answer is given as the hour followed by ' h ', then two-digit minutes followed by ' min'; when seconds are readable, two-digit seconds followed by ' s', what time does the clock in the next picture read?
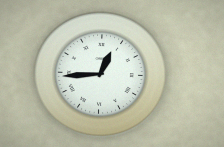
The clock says 12 h 44 min
